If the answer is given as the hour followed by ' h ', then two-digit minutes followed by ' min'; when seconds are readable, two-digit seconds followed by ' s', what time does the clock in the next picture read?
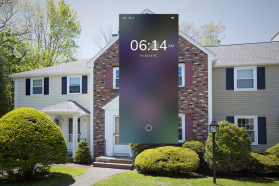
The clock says 6 h 14 min
